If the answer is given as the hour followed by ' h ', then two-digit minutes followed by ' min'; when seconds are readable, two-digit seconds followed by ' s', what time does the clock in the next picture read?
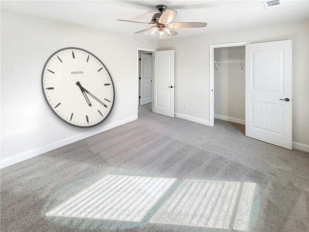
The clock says 5 h 22 min
